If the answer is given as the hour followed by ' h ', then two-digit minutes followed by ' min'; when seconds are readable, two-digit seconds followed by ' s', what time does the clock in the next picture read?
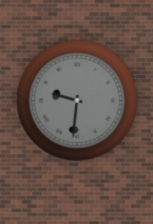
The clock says 9 h 31 min
